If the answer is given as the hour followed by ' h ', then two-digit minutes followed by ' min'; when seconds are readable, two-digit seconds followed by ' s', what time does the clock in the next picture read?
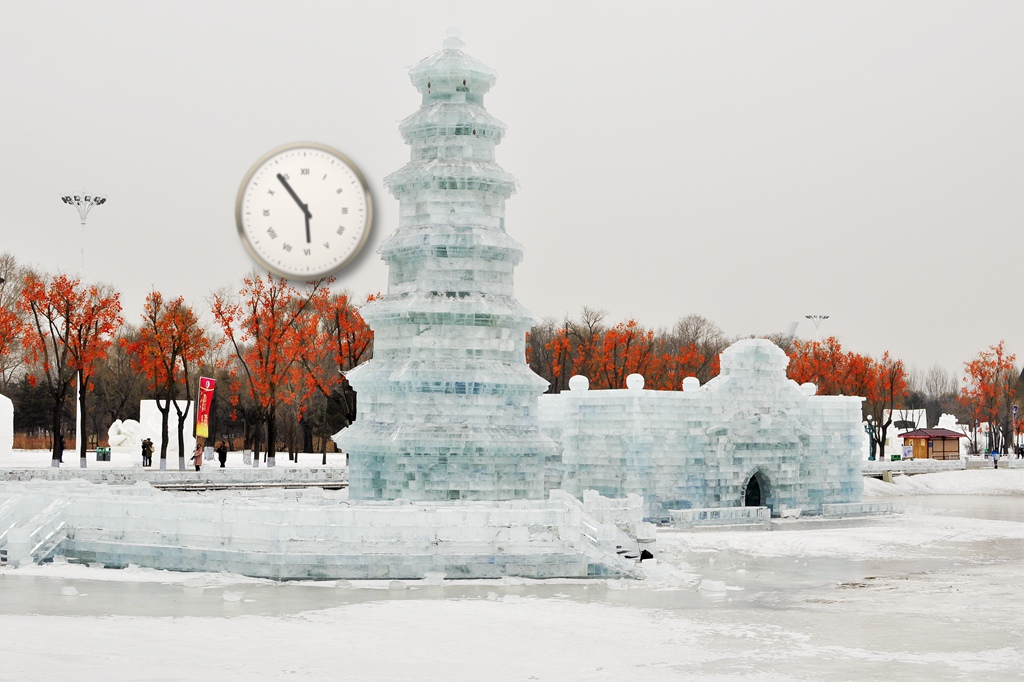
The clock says 5 h 54 min
